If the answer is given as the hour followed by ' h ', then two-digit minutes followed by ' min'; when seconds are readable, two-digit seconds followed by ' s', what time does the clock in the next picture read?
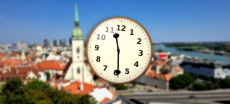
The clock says 11 h 29 min
